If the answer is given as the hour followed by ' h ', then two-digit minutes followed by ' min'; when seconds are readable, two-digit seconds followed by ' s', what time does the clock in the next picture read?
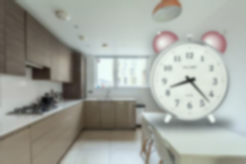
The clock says 8 h 23 min
